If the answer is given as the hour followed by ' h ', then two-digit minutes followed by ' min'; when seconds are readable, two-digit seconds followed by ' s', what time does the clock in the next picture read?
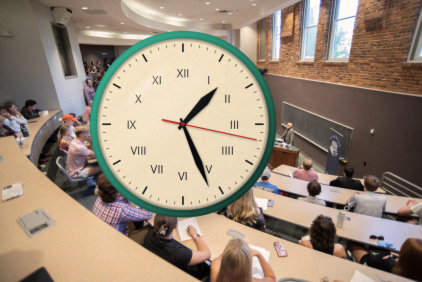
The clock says 1 h 26 min 17 s
